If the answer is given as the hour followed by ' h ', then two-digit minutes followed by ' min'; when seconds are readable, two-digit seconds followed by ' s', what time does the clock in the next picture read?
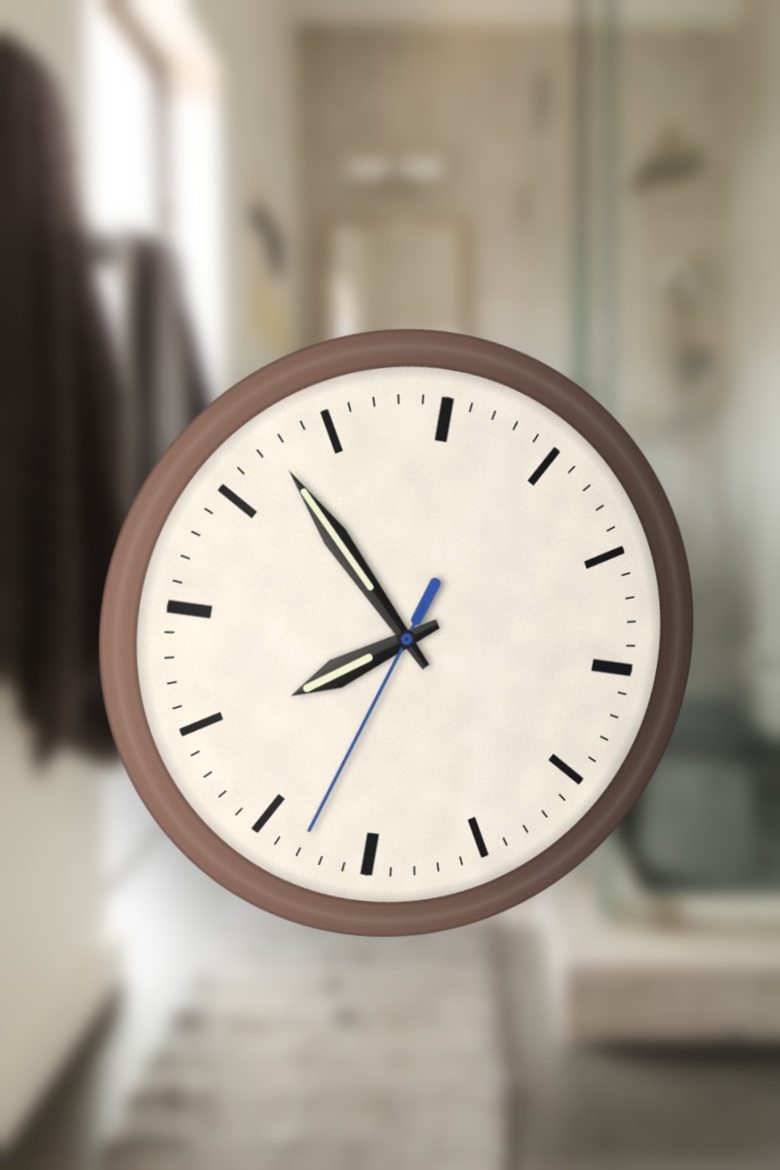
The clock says 7 h 52 min 33 s
